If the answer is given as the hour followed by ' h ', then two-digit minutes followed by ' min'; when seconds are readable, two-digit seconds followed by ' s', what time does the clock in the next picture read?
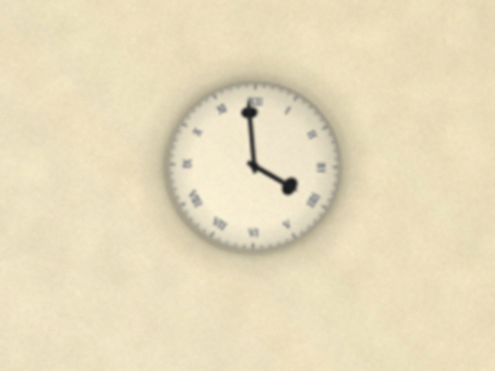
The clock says 3 h 59 min
